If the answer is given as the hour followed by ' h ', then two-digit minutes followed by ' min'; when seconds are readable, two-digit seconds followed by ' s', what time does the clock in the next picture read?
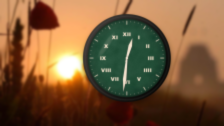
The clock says 12 h 31 min
